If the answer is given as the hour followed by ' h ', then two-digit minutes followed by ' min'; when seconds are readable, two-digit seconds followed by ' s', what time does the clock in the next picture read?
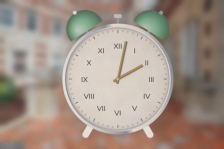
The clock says 2 h 02 min
